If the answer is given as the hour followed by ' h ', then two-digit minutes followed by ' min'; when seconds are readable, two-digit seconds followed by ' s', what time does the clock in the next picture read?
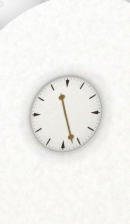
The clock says 11 h 27 min
